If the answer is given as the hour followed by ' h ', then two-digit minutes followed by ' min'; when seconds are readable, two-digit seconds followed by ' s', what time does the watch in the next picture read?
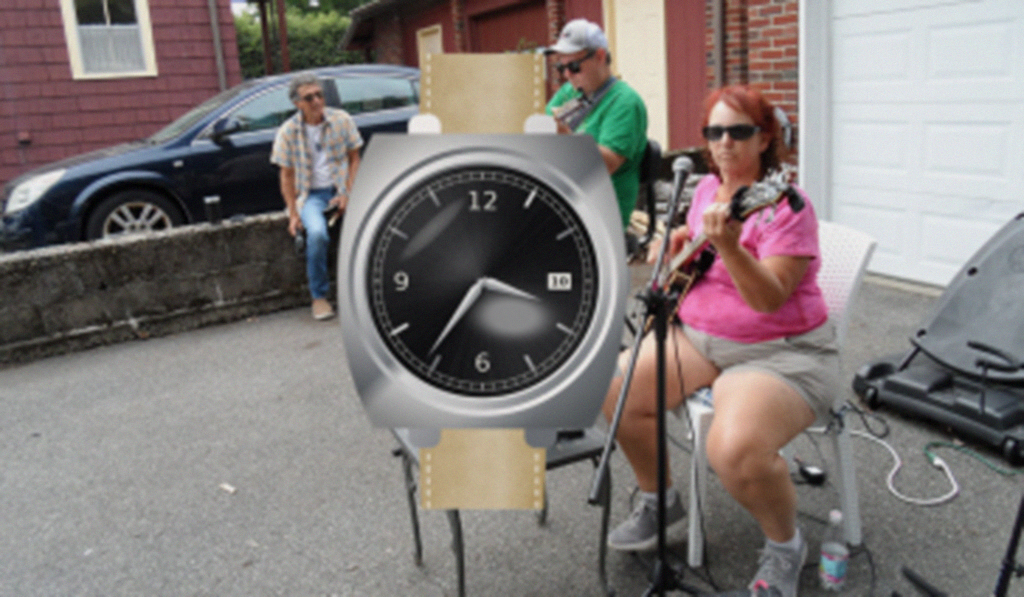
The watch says 3 h 36 min
